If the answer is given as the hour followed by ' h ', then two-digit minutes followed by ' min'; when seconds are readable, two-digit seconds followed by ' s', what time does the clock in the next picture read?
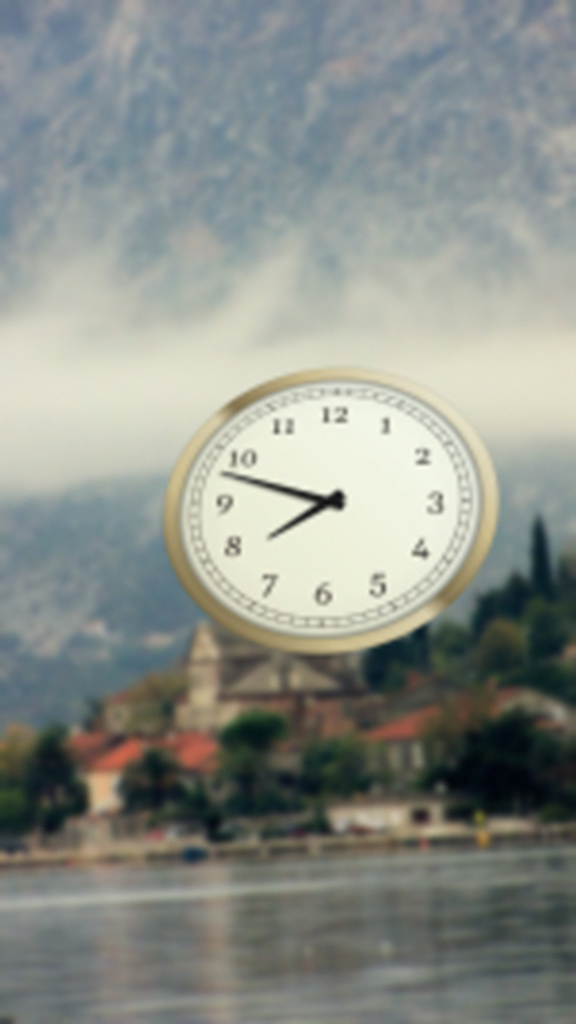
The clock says 7 h 48 min
